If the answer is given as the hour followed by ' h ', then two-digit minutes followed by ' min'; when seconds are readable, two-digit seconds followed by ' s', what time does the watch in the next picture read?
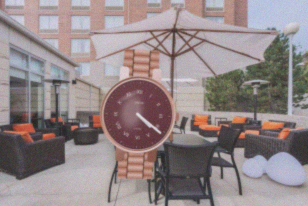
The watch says 4 h 21 min
